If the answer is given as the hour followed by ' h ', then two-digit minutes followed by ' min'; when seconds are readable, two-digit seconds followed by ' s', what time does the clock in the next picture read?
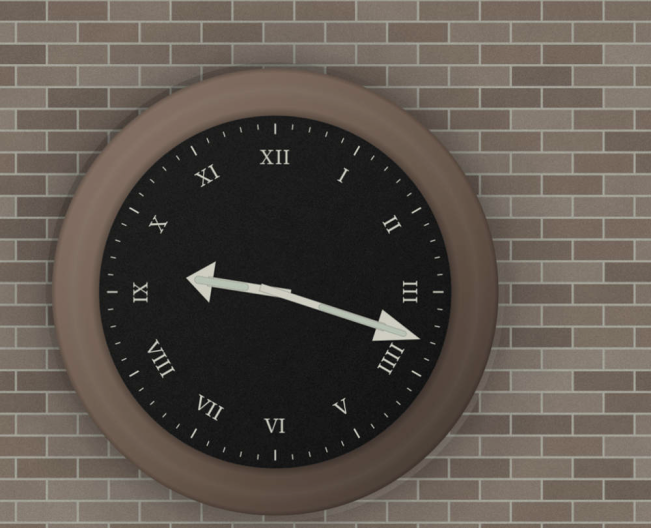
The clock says 9 h 18 min
